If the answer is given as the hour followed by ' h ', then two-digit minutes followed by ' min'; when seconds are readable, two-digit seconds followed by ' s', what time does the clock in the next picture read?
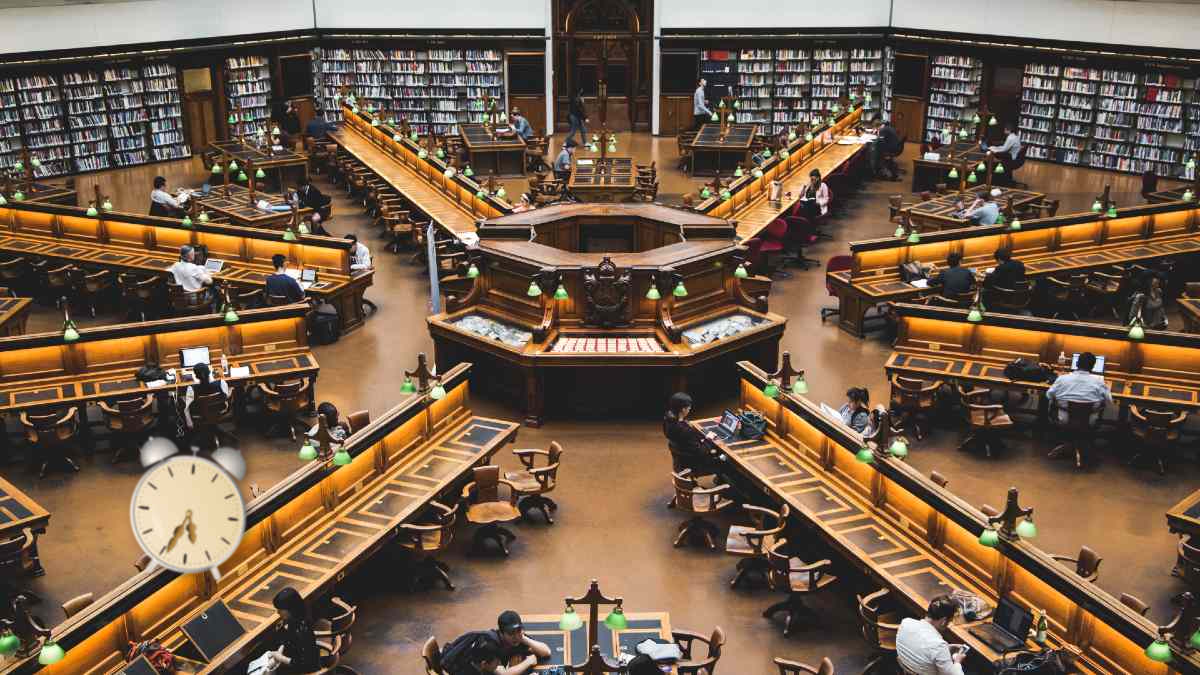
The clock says 5 h 34 min
